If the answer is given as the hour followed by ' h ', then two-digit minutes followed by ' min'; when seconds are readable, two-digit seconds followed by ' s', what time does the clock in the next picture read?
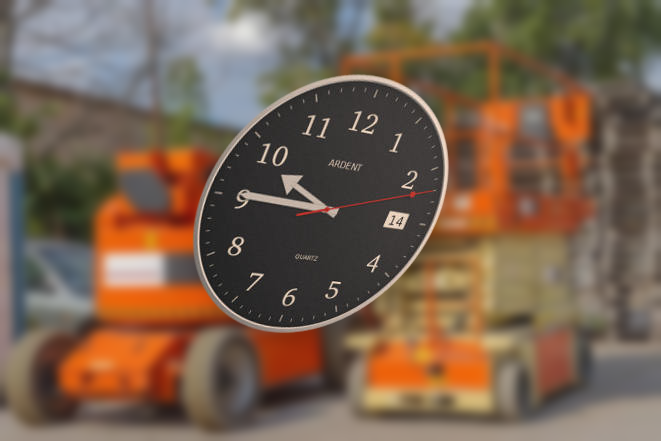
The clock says 9 h 45 min 12 s
